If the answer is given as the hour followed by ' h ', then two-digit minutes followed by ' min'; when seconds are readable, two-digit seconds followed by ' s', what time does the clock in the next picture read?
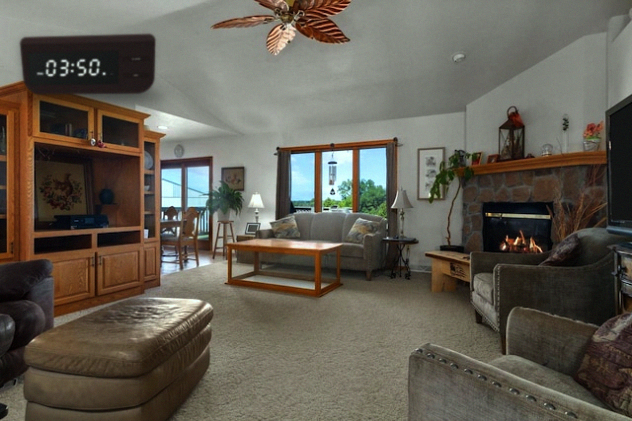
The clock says 3 h 50 min
